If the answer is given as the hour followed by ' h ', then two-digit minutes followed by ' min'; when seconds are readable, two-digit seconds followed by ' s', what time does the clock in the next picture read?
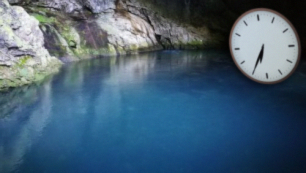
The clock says 6 h 35 min
